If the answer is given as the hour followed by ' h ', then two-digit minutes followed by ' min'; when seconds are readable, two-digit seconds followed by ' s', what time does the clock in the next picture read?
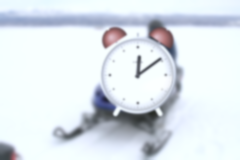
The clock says 12 h 09 min
